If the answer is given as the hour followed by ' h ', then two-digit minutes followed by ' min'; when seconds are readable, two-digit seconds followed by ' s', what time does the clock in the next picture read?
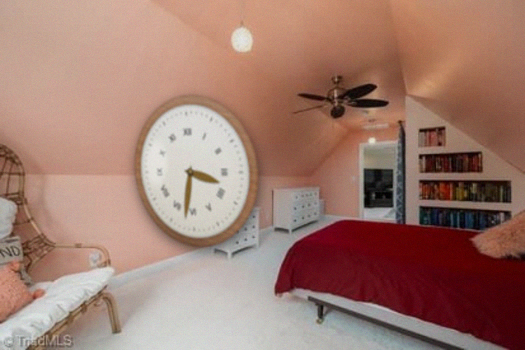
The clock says 3 h 32 min
